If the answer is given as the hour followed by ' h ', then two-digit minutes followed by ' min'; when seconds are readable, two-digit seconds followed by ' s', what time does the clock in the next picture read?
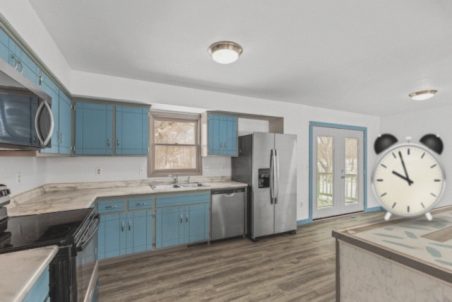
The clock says 9 h 57 min
